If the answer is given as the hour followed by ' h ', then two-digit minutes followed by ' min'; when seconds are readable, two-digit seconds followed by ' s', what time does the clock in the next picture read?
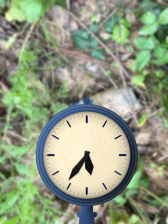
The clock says 5 h 36 min
